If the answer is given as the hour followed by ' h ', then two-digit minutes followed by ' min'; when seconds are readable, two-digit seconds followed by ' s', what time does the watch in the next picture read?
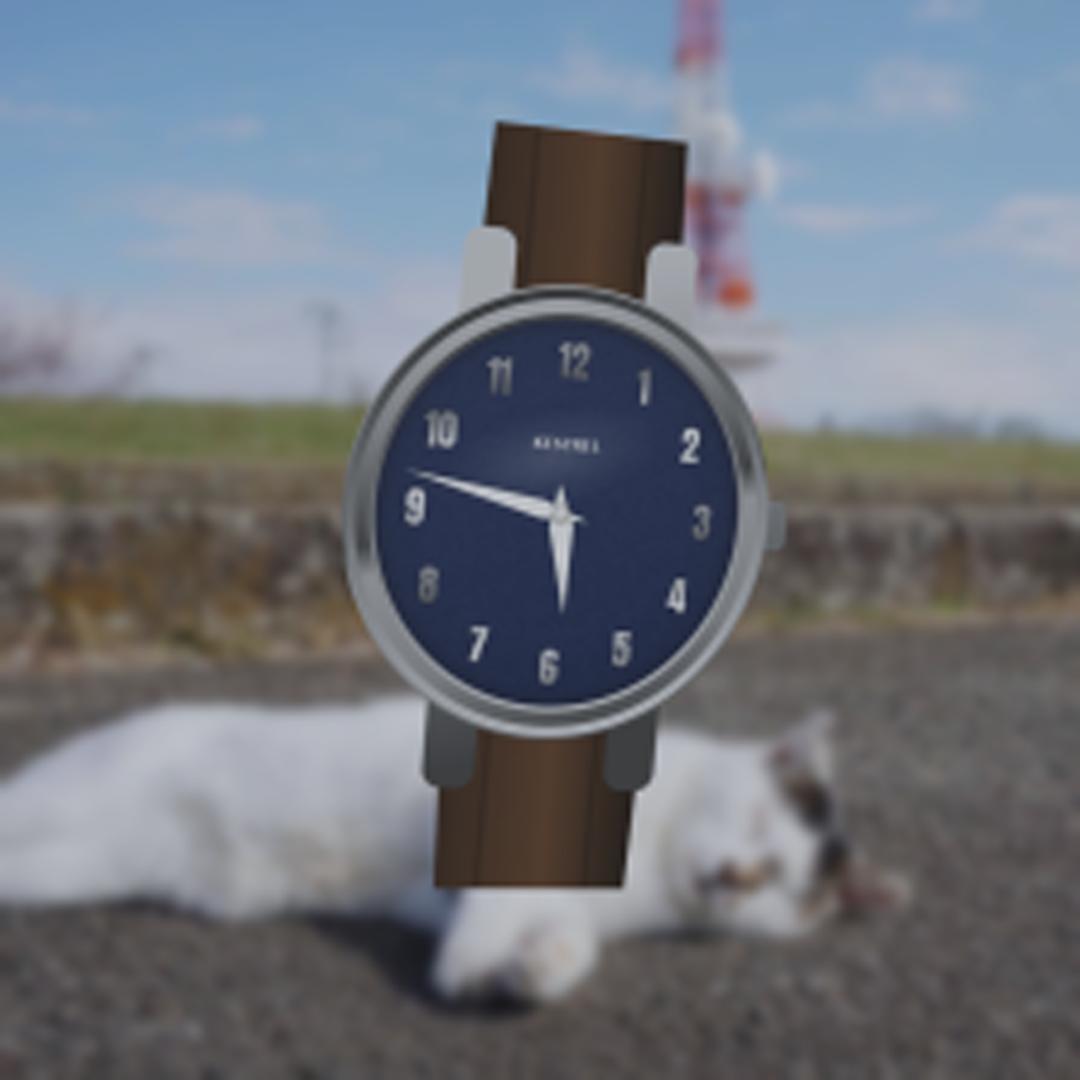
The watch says 5 h 47 min
